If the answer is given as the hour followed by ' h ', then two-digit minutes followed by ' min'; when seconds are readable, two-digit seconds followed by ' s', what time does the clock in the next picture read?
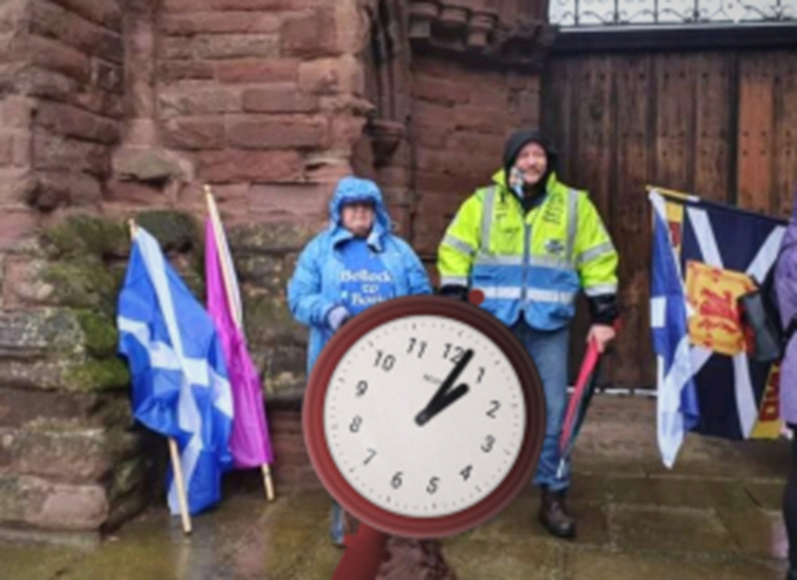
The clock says 1 h 02 min
